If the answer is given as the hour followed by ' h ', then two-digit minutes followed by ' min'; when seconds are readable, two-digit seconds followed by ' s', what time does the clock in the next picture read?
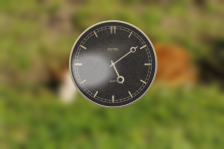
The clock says 5 h 09 min
